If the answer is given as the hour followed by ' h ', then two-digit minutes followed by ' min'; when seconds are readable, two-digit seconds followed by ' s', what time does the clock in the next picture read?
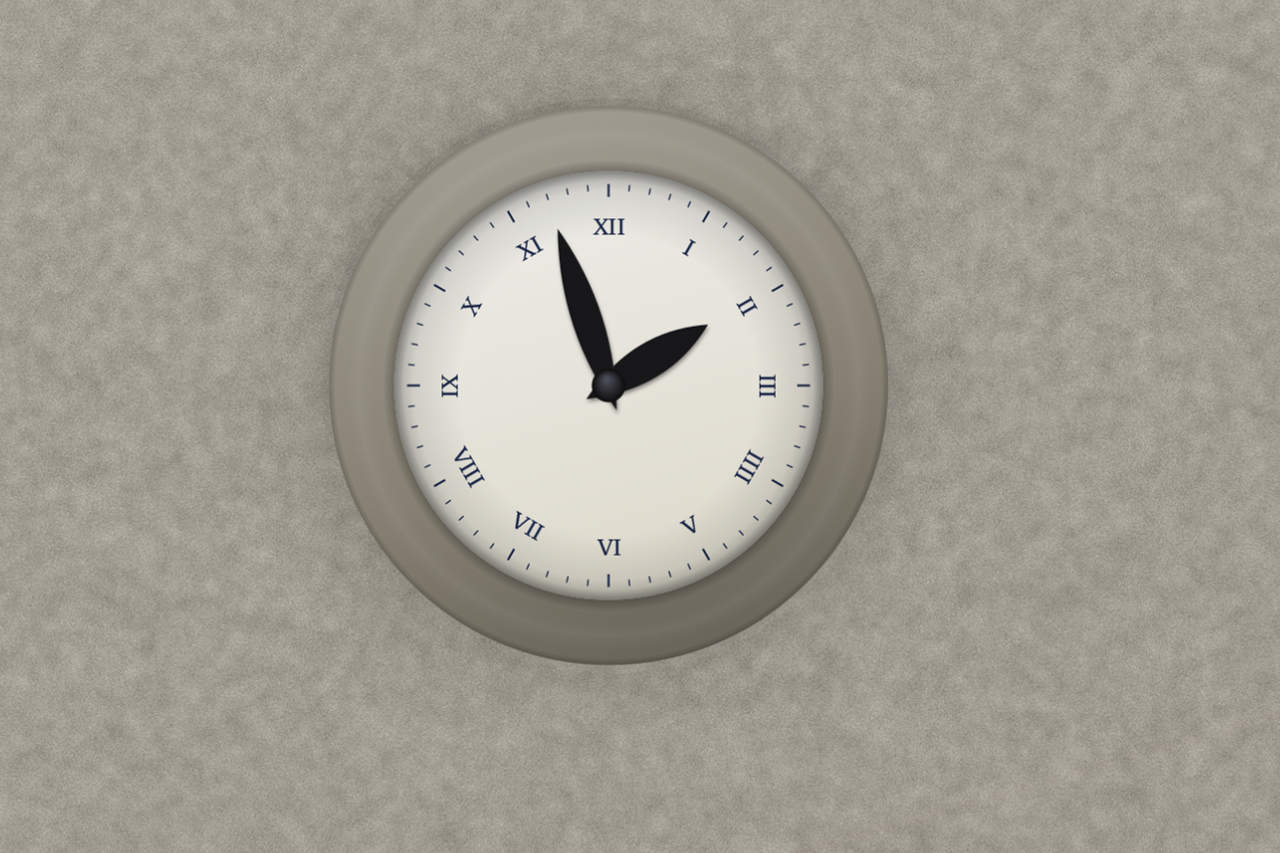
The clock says 1 h 57 min
